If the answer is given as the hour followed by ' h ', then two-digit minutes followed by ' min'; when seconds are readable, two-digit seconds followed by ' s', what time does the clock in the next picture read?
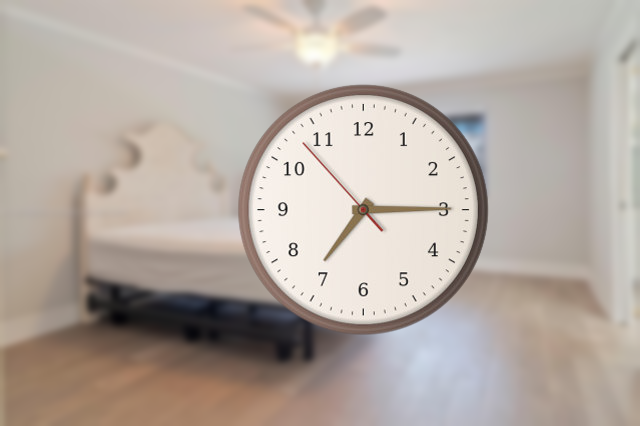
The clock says 7 h 14 min 53 s
